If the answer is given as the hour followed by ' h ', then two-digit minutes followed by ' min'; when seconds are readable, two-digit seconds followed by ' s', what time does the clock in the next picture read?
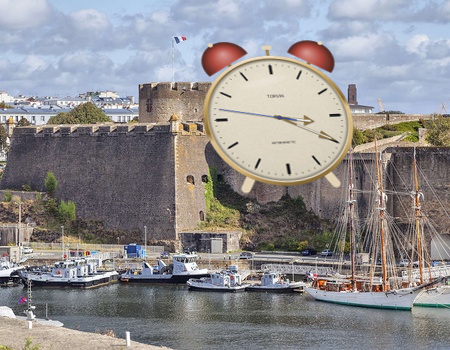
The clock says 3 h 19 min 47 s
